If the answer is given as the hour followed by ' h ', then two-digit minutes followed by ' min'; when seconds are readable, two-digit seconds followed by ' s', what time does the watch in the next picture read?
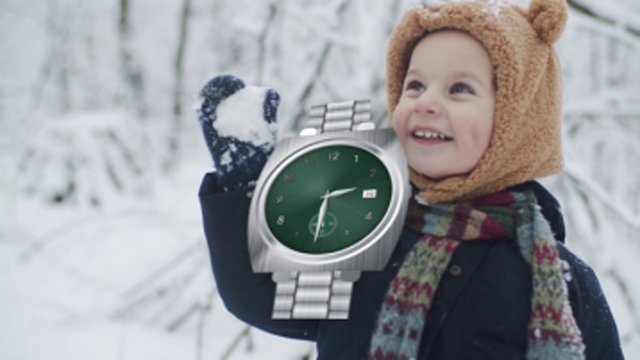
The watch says 2 h 31 min
